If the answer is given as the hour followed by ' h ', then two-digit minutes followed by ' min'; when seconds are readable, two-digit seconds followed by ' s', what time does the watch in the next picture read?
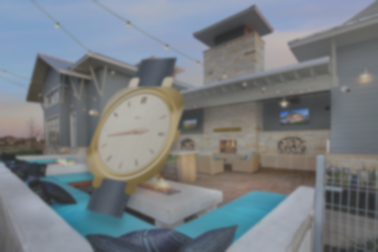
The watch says 2 h 43 min
